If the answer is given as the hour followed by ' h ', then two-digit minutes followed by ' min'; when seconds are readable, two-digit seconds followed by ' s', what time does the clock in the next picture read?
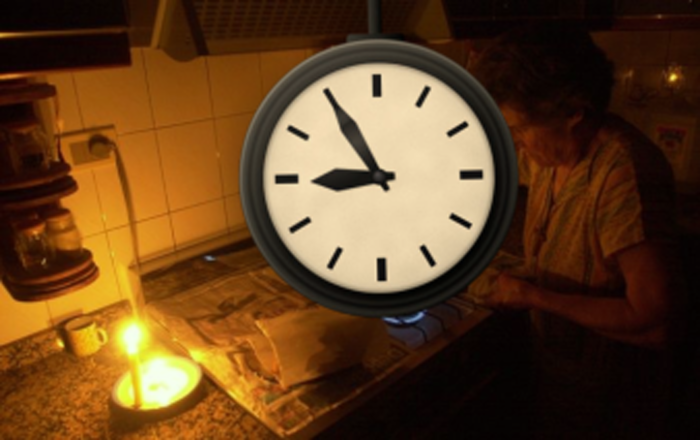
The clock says 8 h 55 min
